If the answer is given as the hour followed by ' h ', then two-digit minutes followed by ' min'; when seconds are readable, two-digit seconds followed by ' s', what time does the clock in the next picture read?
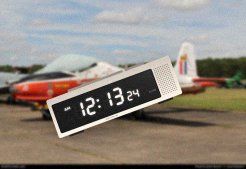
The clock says 12 h 13 min 24 s
